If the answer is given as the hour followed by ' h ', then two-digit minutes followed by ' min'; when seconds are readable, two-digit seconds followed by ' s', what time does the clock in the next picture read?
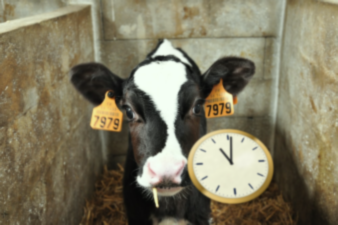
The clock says 11 h 01 min
